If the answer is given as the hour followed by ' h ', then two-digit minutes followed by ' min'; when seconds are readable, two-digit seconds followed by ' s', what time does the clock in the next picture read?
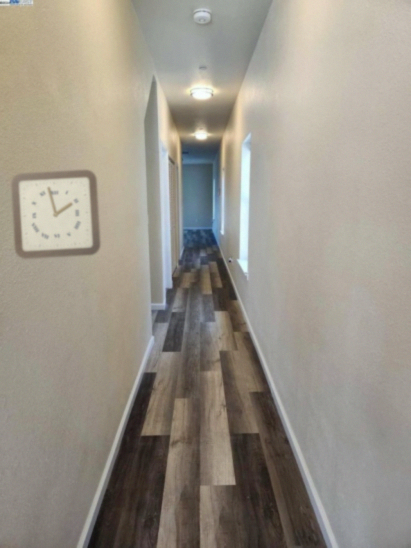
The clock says 1 h 58 min
